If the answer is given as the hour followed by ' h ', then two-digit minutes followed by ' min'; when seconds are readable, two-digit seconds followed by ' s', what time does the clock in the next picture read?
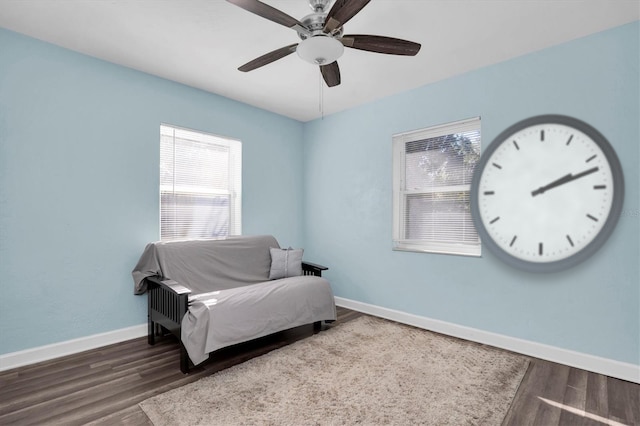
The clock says 2 h 12 min
